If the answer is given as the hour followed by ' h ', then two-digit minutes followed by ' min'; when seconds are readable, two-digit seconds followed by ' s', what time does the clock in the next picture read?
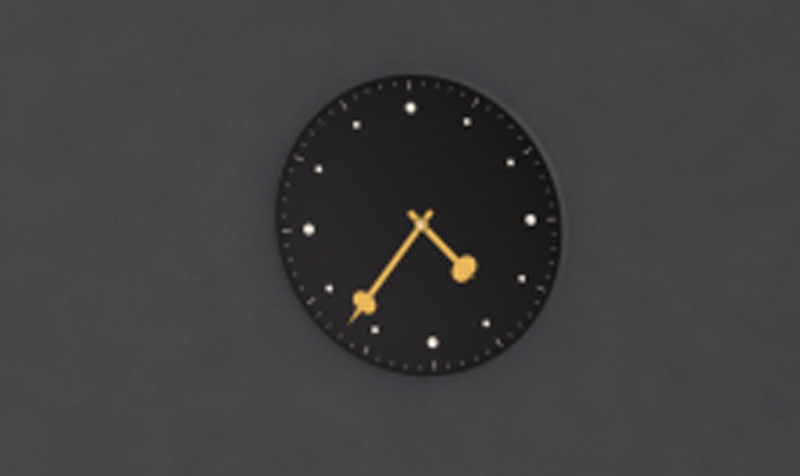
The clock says 4 h 37 min
